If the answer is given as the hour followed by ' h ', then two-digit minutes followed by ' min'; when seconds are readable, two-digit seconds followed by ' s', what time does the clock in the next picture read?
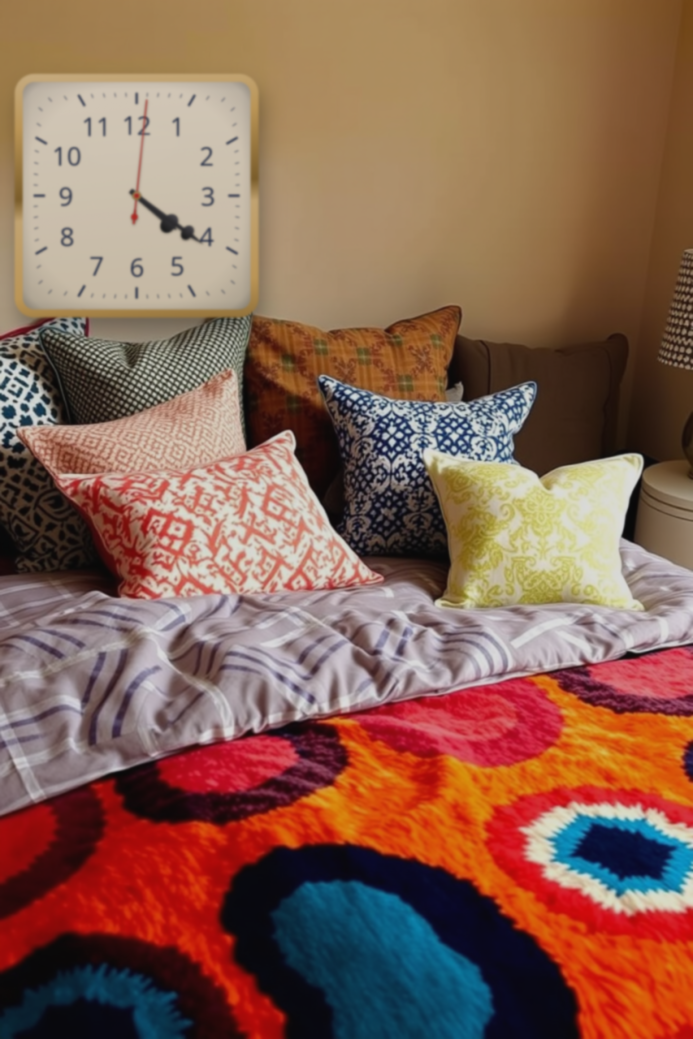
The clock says 4 h 21 min 01 s
